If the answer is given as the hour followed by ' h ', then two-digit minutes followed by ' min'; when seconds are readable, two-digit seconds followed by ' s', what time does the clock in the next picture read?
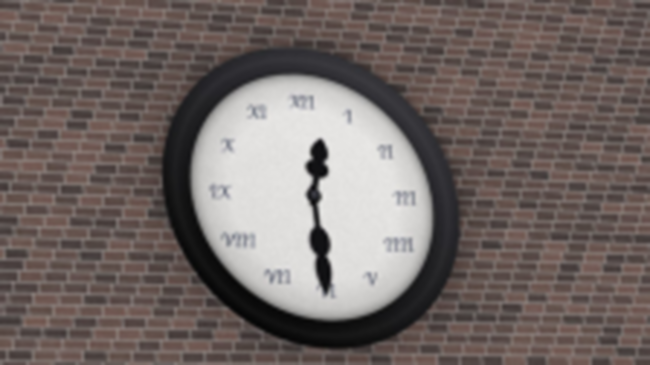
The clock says 12 h 30 min
